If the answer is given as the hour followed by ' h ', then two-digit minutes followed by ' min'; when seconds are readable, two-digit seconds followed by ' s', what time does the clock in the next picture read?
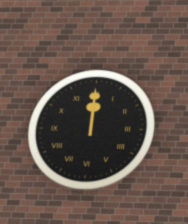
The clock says 12 h 00 min
